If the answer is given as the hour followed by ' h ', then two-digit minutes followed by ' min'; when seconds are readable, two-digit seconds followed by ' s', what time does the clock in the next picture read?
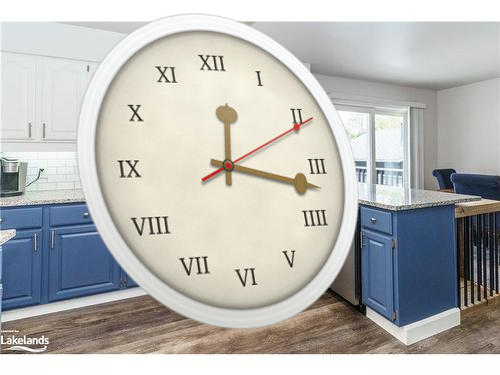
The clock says 12 h 17 min 11 s
